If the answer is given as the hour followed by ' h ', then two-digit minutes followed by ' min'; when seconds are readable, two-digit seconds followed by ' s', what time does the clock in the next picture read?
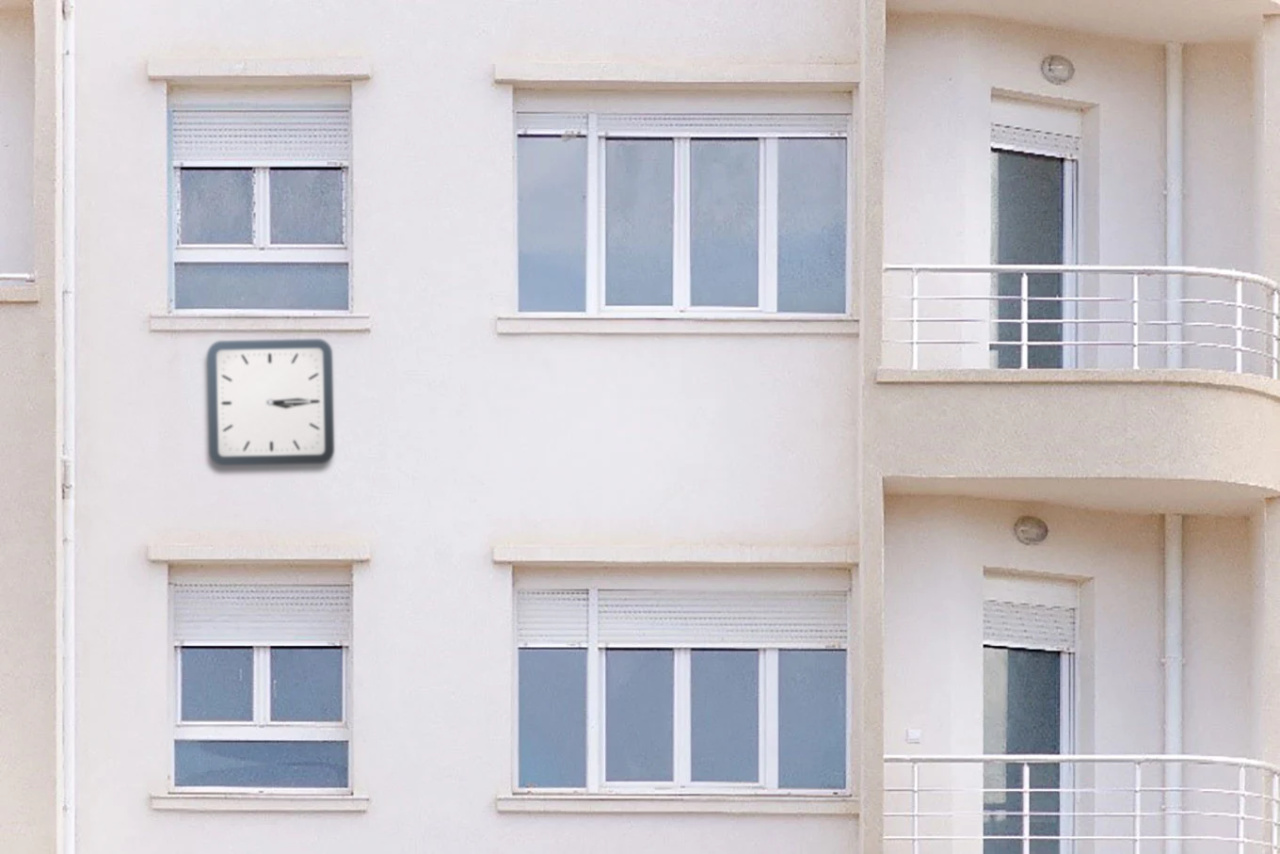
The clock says 3 h 15 min
